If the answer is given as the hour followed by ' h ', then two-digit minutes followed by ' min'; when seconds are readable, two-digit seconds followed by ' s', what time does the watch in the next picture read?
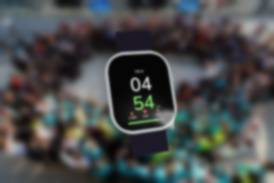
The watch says 4 h 54 min
